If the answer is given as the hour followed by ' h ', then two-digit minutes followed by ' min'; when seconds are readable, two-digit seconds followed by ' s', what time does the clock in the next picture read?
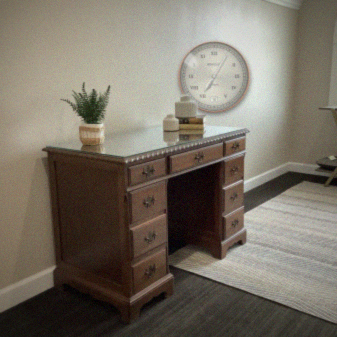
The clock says 7 h 05 min
